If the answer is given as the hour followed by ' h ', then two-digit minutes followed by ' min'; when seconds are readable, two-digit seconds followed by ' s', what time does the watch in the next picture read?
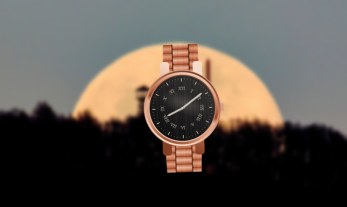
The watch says 8 h 09 min
